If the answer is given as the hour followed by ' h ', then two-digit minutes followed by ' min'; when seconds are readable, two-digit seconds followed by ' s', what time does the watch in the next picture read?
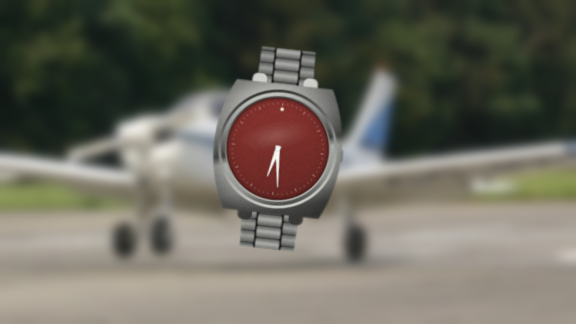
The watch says 6 h 29 min
